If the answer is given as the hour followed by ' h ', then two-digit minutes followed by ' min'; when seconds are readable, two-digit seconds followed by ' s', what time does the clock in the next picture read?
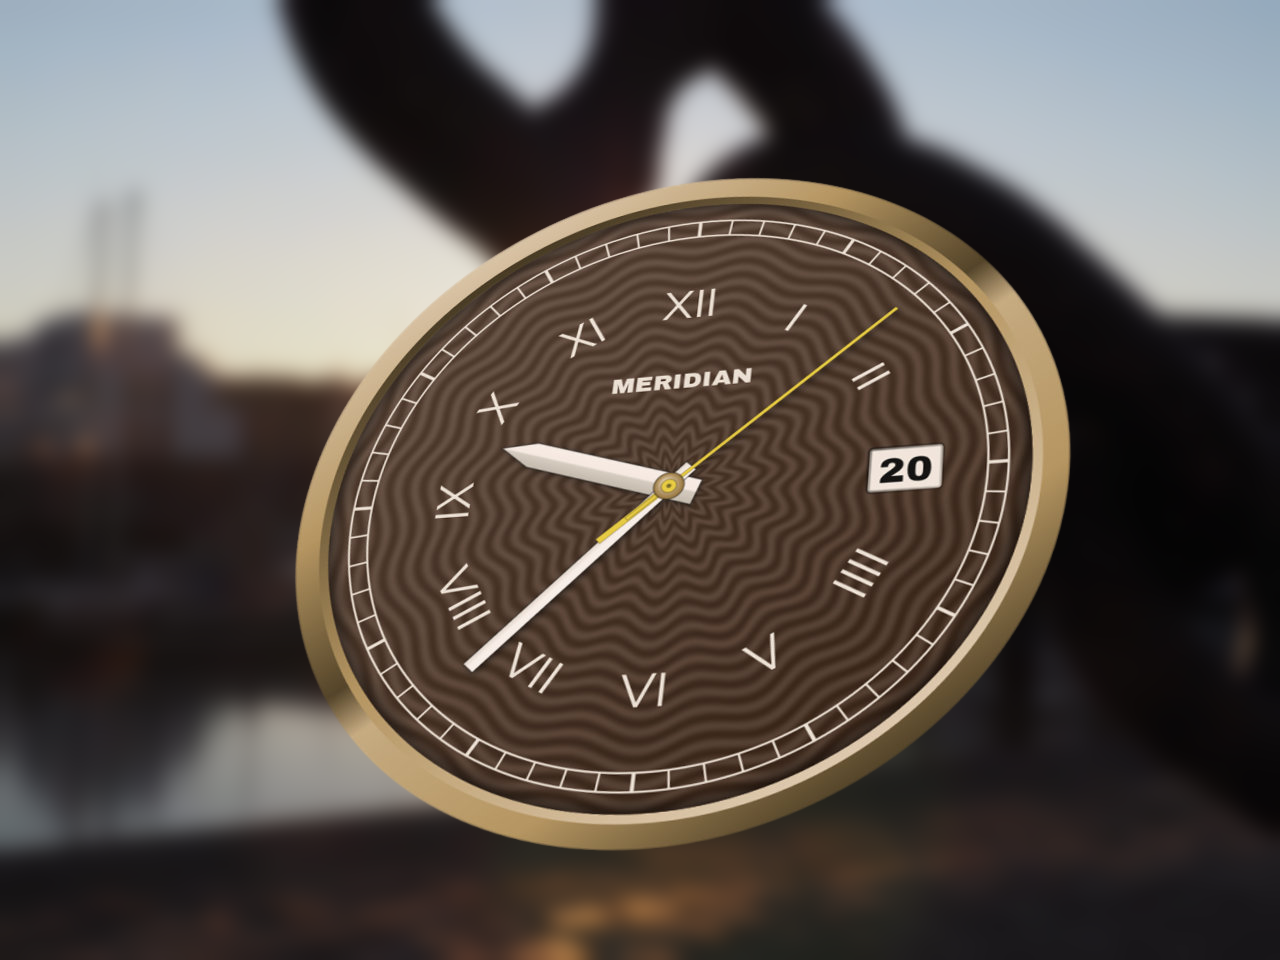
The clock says 9 h 37 min 08 s
